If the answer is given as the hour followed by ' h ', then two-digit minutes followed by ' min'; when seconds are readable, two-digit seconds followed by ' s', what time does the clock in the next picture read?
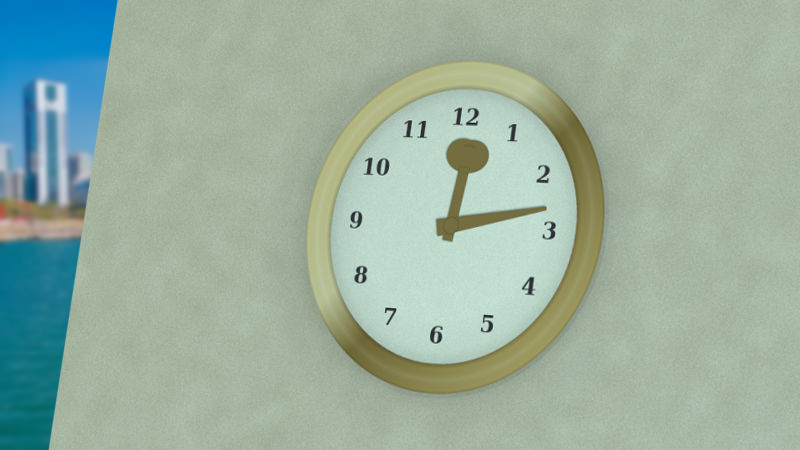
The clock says 12 h 13 min
